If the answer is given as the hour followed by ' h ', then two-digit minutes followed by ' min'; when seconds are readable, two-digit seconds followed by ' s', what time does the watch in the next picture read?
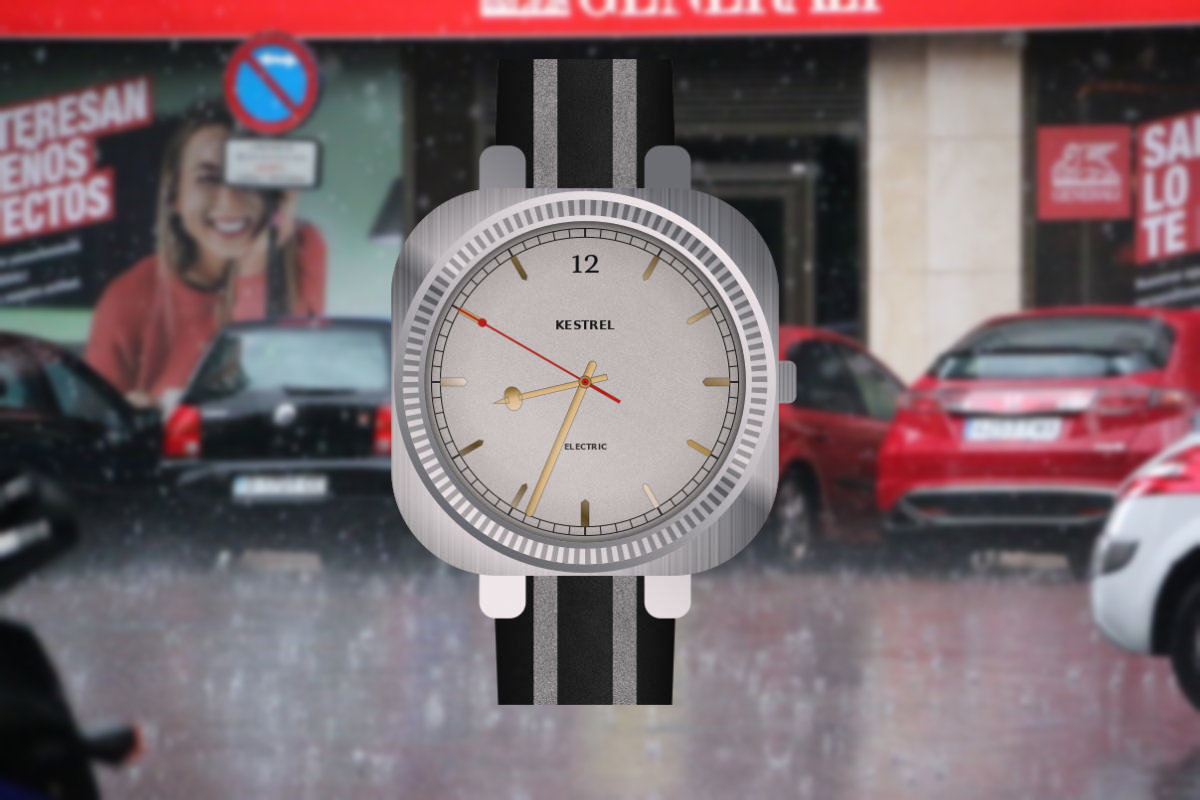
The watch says 8 h 33 min 50 s
